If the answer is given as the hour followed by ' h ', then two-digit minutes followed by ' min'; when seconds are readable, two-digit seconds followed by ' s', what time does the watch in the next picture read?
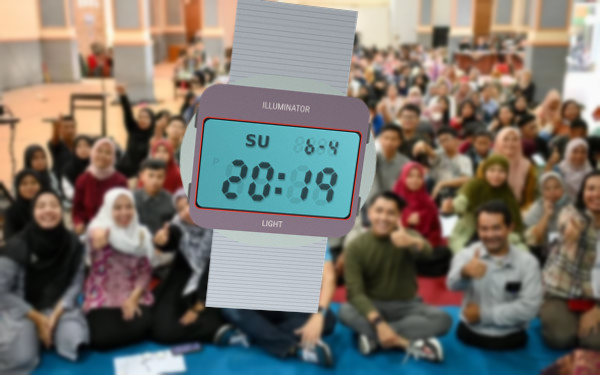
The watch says 20 h 19 min
